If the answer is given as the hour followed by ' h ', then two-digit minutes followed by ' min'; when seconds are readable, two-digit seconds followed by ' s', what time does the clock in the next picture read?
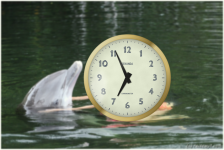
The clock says 6 h 56 min
